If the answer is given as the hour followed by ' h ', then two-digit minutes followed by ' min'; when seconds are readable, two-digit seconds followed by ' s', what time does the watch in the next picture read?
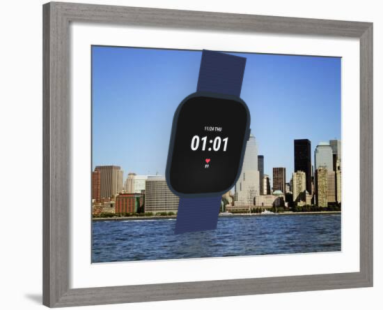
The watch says 1 h 01 min
